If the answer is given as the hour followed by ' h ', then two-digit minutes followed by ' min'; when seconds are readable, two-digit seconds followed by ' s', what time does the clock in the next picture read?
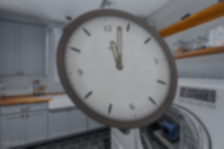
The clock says 12 h 03 min
